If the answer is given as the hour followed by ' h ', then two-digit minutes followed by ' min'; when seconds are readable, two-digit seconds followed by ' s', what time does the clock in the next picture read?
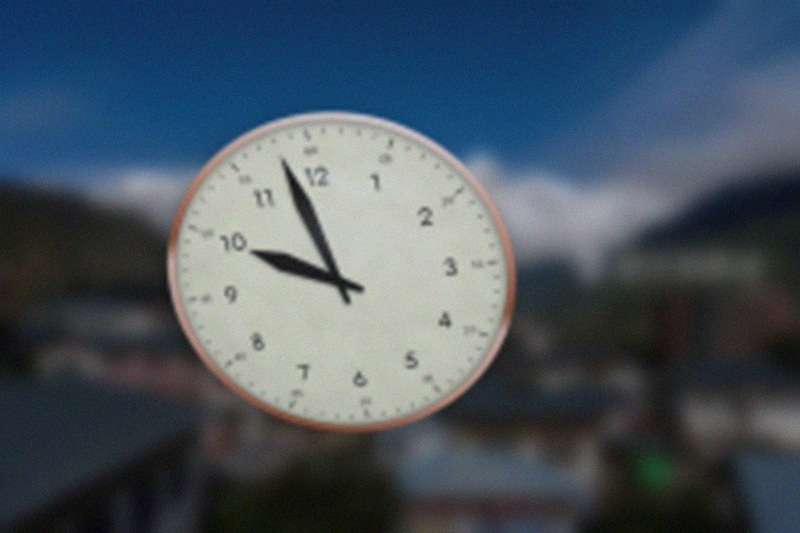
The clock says 9 h 58 min
